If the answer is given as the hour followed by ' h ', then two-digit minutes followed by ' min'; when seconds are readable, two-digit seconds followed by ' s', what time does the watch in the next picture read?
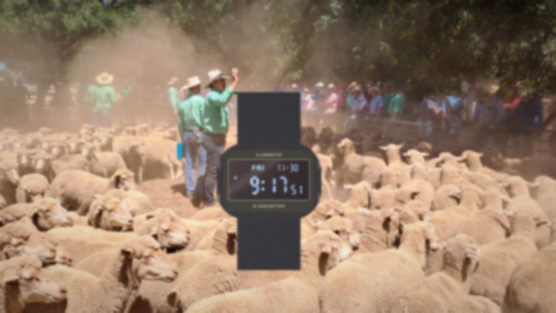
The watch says 9 h 17 min
